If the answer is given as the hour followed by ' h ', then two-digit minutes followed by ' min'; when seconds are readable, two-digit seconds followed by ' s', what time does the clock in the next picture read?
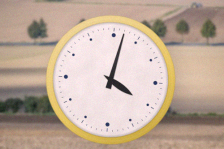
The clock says 4 h 02 min
